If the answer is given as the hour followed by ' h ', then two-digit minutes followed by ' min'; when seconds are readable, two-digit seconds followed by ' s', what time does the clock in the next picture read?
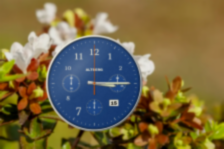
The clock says 3 h 15 min
